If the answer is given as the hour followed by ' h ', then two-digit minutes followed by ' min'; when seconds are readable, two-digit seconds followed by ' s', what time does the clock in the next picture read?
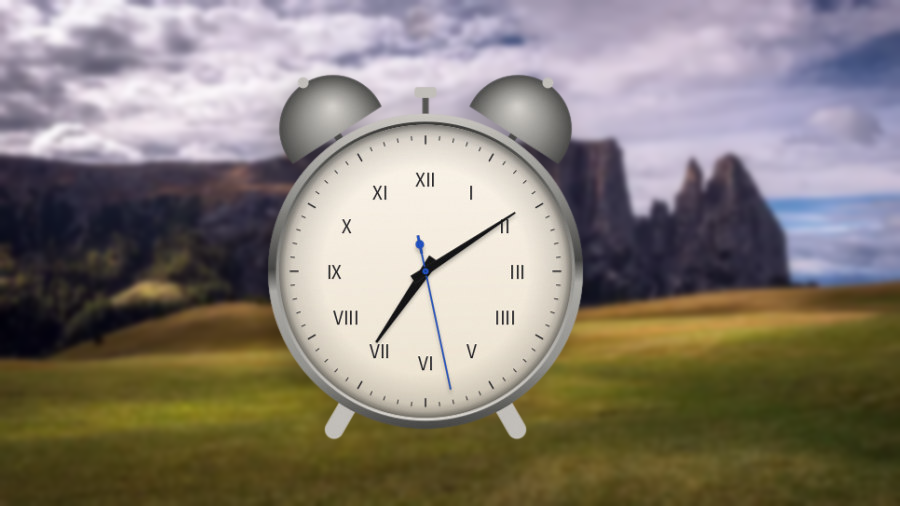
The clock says 7 h 09 min 28 s
